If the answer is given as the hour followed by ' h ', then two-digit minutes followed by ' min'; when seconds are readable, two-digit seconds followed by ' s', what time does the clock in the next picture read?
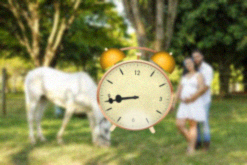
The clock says 8 h 43 min
